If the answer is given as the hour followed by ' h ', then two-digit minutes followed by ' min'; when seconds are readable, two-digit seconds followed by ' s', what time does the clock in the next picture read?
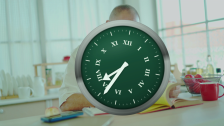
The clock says 7 h 34 min
